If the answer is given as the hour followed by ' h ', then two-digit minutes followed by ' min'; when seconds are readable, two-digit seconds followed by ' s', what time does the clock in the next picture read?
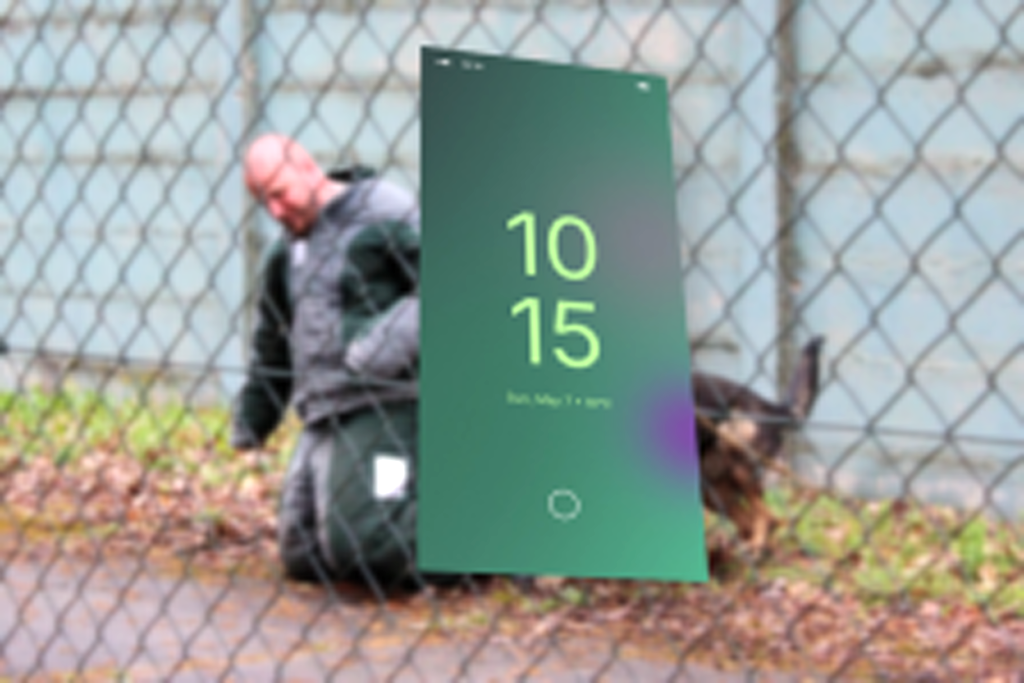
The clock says 10 h 15 min
